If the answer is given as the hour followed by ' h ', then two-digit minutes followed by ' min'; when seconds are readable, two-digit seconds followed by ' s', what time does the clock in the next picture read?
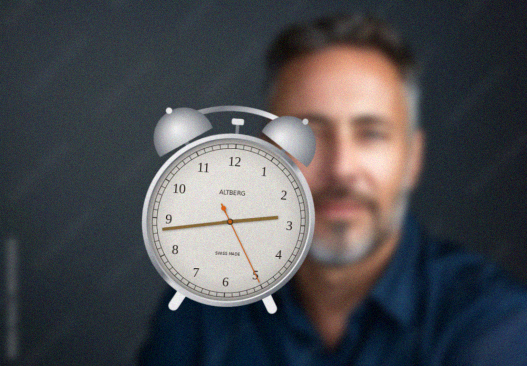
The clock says 2 h 43 min 25 s
